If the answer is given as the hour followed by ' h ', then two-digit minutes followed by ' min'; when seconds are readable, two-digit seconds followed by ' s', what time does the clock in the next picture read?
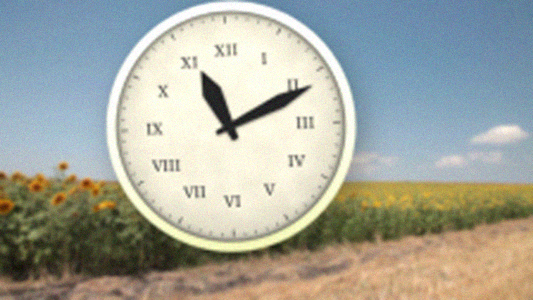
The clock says 11 h 11 min
